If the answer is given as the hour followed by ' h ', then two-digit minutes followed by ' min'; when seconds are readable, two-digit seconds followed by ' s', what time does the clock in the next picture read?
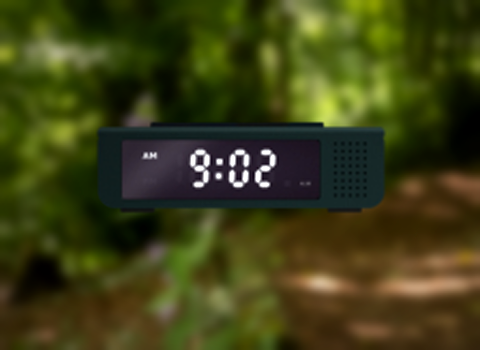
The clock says 9 h 02 min
